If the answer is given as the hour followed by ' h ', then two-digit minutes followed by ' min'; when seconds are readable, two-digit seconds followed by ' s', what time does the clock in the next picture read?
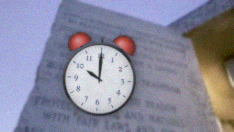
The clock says 10 h 00 min
